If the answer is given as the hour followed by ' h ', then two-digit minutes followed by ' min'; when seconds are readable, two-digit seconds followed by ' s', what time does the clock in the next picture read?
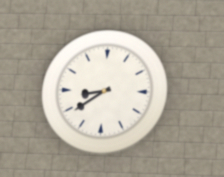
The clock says 8 h 39 min
